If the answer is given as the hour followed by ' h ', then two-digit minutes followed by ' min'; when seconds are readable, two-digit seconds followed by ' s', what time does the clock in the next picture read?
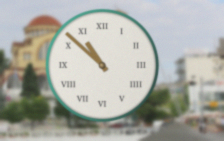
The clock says 10 h 52 min
